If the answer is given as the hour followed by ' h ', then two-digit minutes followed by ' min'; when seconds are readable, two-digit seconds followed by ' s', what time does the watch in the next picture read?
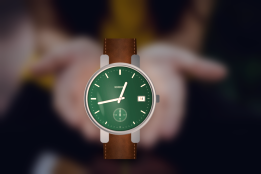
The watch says 12 h 43 min
